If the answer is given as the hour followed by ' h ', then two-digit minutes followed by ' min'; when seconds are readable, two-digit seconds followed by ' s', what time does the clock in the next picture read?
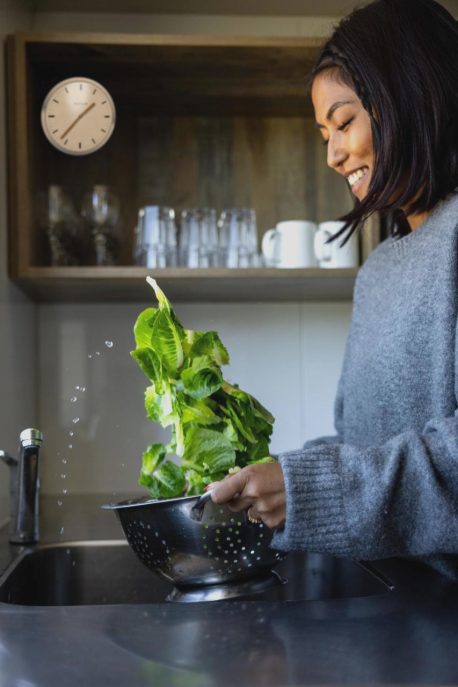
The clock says 1 h 37 min
